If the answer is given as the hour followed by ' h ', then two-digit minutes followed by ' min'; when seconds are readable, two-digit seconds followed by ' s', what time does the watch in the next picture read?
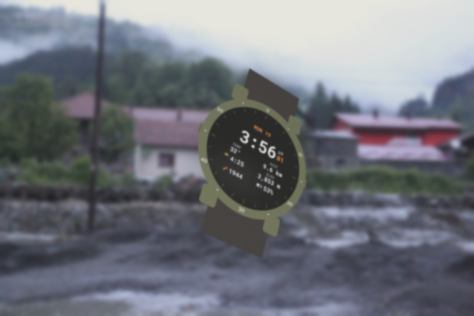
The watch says 3 h 56 min
